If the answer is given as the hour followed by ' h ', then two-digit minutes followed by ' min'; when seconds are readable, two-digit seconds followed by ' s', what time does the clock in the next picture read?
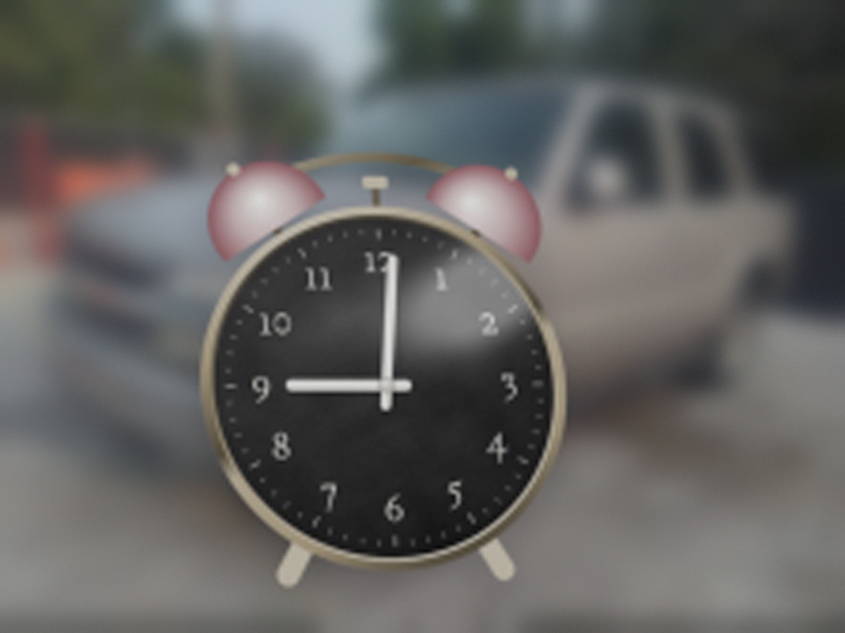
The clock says 9 h 01 min
